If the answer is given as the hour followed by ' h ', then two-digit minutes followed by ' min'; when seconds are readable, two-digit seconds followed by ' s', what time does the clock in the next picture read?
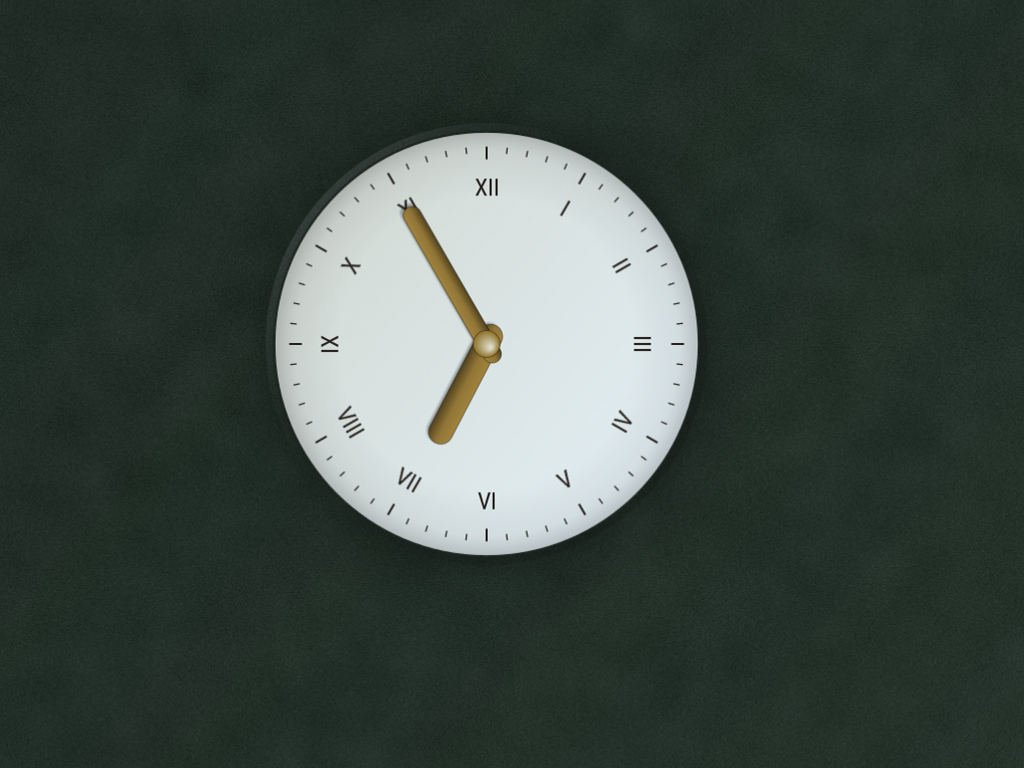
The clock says 6 h 55 min
